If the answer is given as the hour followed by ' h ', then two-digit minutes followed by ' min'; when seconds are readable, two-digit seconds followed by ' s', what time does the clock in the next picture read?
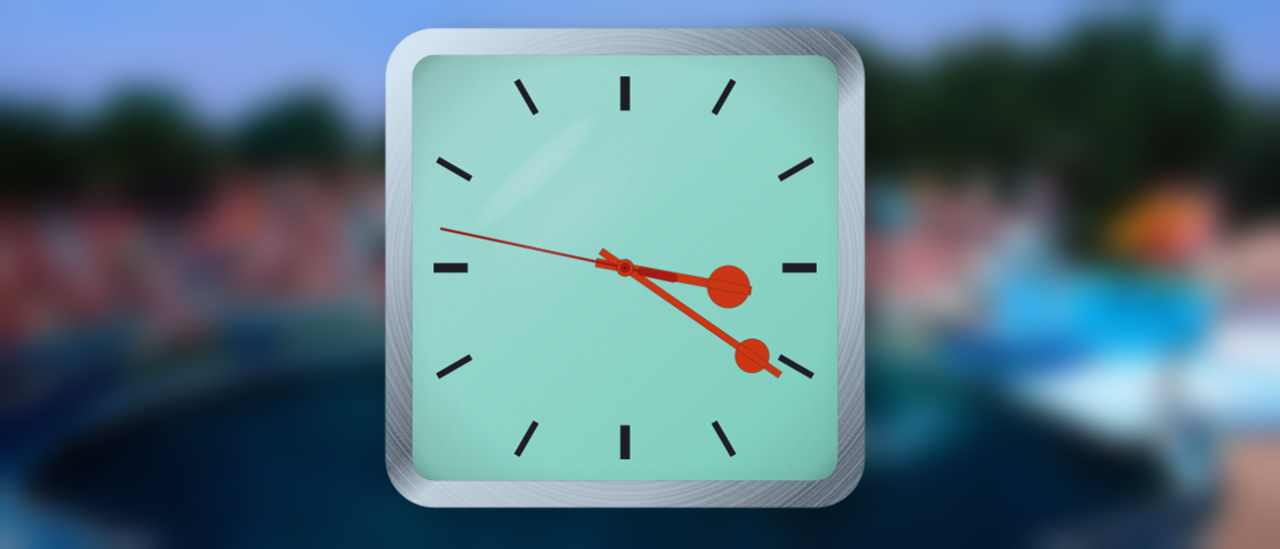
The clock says 3 h 20 min 47 s
